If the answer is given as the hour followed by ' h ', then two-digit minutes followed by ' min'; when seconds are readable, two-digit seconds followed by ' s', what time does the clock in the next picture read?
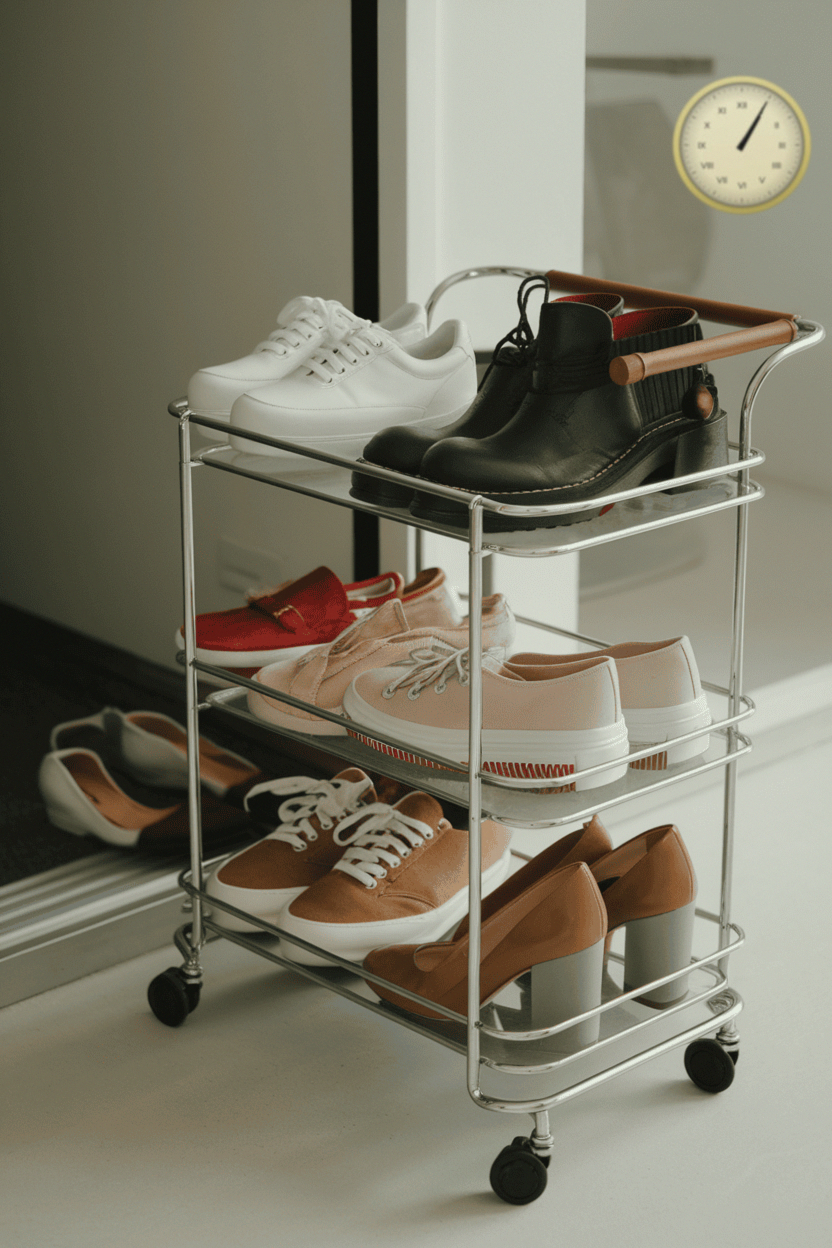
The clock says 1 h 05 min
